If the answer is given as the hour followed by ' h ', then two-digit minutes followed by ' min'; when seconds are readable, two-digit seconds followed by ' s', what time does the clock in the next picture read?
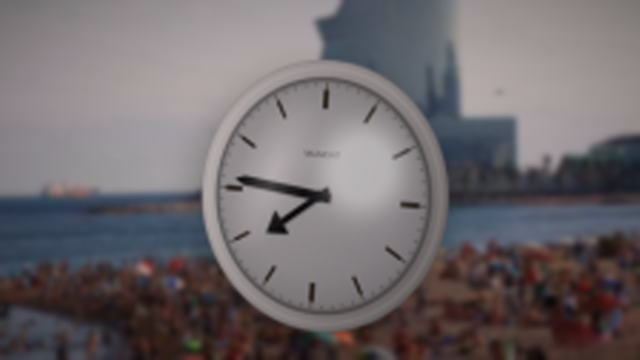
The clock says 7 h 46 min
